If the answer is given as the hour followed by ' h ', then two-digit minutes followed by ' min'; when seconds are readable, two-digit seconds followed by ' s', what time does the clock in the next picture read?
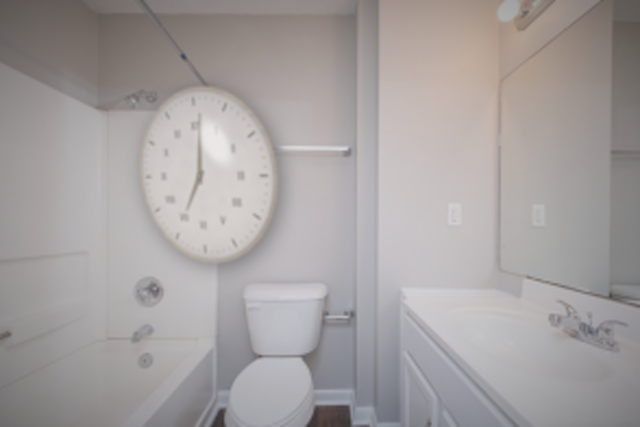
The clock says 7 h 01 min
